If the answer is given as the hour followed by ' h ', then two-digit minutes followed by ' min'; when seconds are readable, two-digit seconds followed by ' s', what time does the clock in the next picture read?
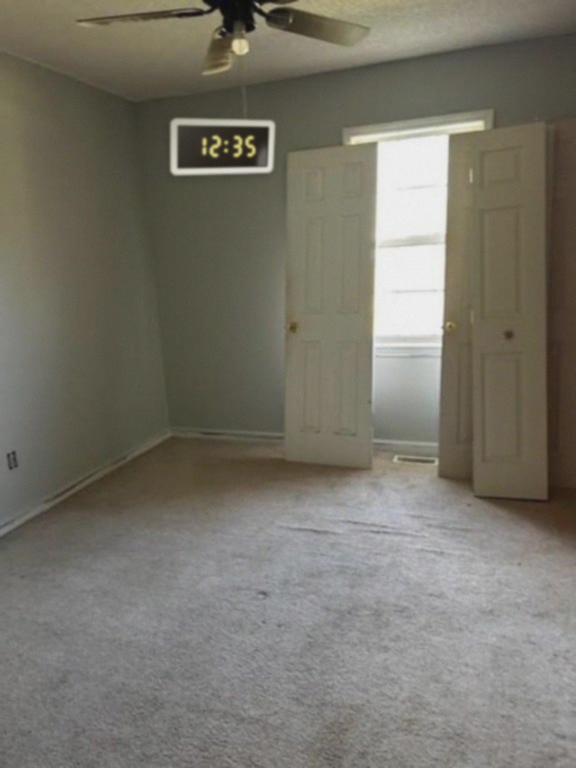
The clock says 12 h 35 min
